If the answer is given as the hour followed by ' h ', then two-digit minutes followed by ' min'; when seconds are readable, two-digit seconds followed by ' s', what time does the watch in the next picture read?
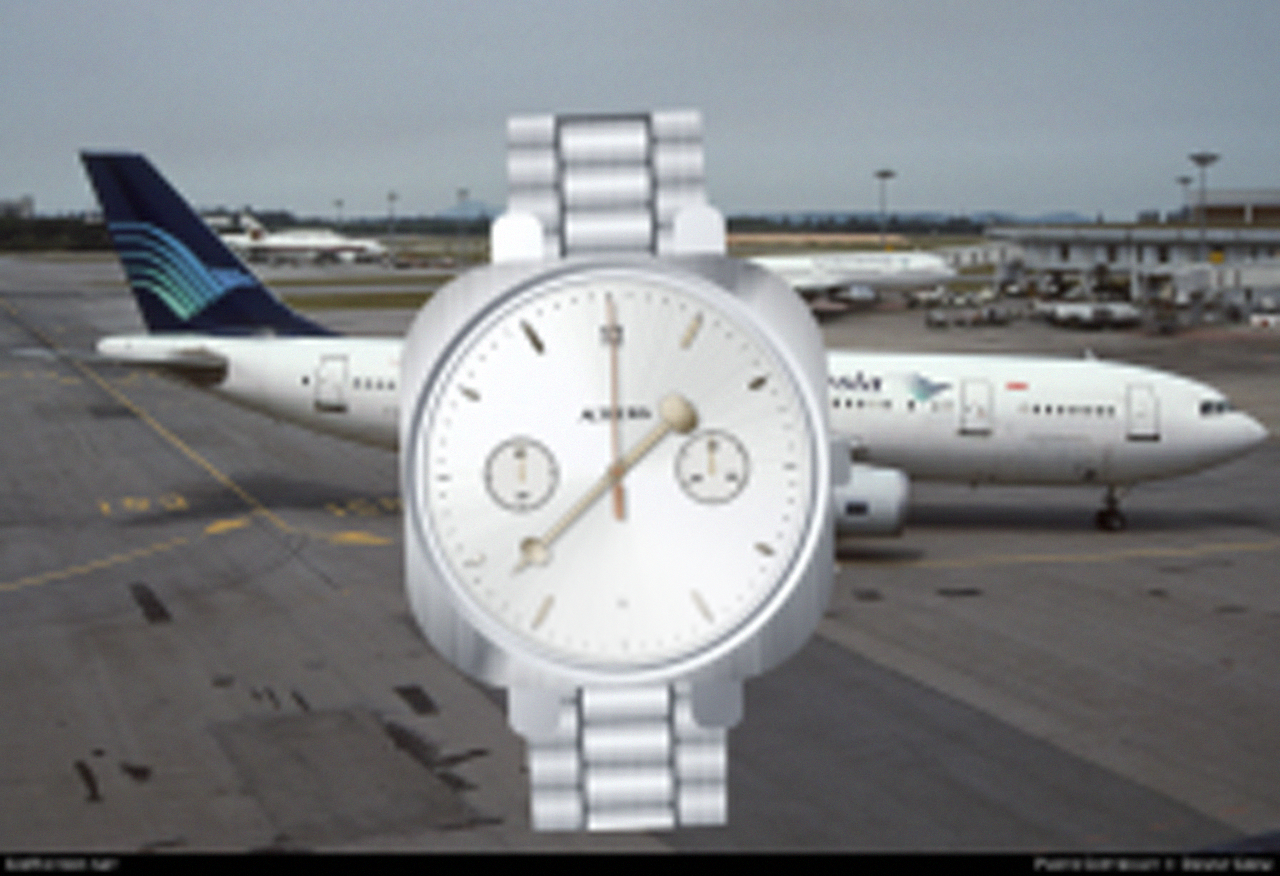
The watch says 1 h 38 min
